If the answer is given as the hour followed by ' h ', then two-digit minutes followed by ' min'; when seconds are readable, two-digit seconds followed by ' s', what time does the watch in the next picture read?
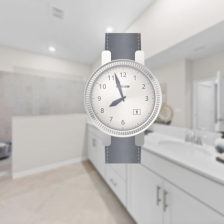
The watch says 7 h 57 min
